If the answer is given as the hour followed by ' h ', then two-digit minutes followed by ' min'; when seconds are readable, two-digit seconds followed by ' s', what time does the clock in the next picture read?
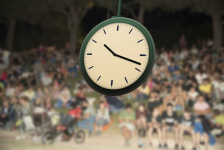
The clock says 10 h 18 min
